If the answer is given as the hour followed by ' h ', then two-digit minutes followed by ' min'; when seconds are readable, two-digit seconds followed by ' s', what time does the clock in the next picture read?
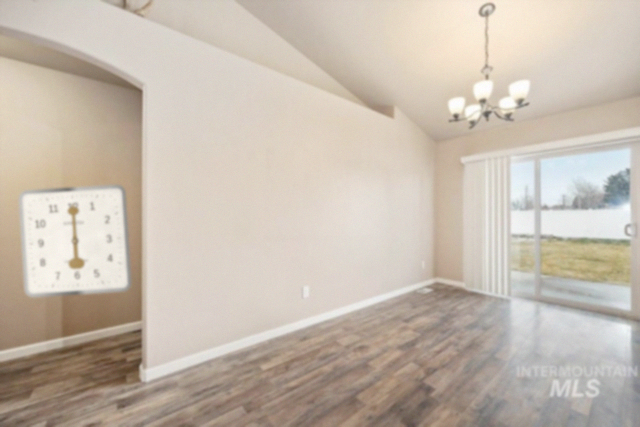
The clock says 6 h 00 min
